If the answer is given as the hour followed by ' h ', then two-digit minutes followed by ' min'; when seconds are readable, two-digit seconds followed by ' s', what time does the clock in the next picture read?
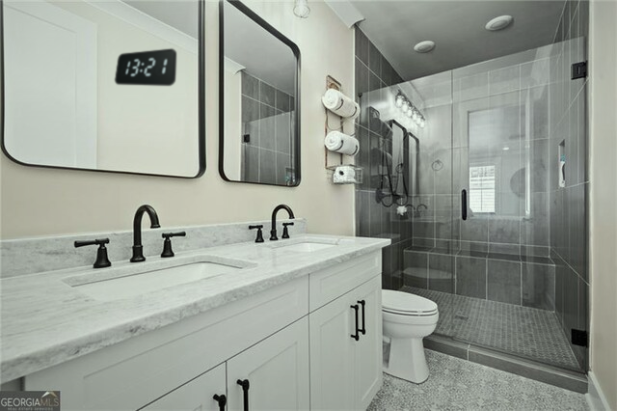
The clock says 13 h 21 min
